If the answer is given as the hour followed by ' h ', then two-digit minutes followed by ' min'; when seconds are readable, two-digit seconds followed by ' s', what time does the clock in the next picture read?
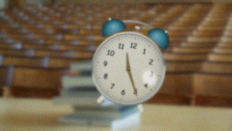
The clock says 11 h 25 min
